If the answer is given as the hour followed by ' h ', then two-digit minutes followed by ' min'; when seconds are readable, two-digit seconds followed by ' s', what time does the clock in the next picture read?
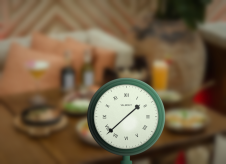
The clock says 1 h 38 min
